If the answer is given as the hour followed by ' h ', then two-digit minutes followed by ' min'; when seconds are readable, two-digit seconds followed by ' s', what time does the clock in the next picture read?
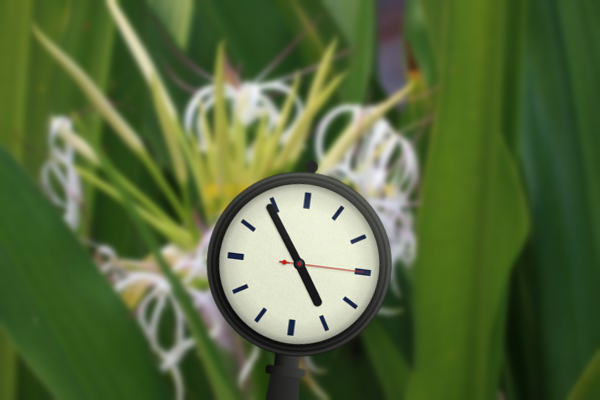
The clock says 4 h 54 min 15 s
